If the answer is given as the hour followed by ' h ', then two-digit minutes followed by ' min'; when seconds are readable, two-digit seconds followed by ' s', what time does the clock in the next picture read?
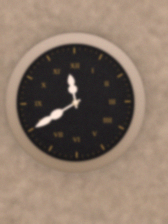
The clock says 11 h 40 min
